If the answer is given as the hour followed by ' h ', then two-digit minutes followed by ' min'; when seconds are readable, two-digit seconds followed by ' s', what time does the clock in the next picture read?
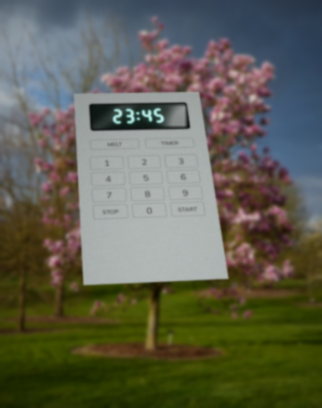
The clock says 23 h 45 min
